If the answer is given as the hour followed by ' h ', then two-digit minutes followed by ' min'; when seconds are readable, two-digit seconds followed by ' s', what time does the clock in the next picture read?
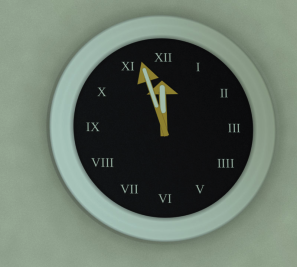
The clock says 11 h 57 min
